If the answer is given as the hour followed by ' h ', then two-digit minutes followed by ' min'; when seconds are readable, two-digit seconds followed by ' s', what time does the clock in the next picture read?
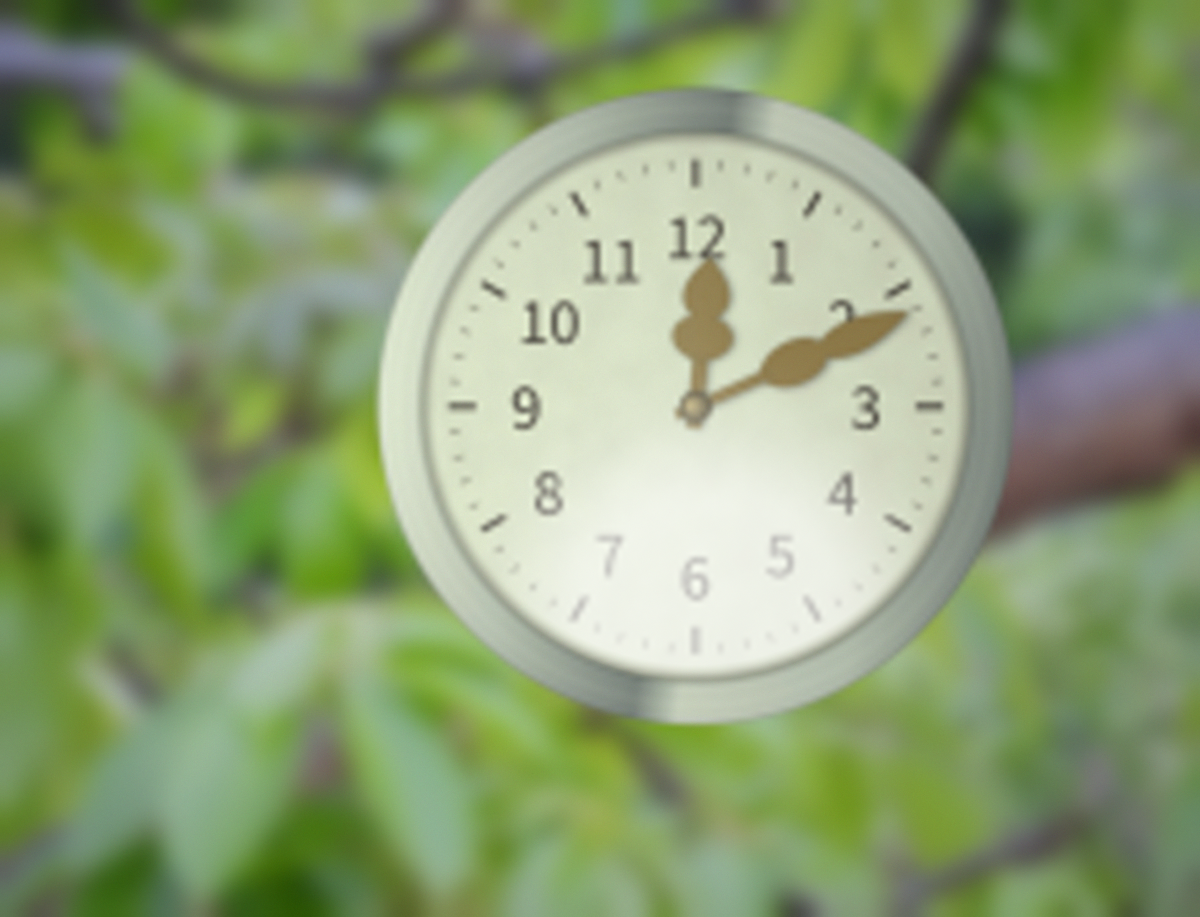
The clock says 12 h 11 min
